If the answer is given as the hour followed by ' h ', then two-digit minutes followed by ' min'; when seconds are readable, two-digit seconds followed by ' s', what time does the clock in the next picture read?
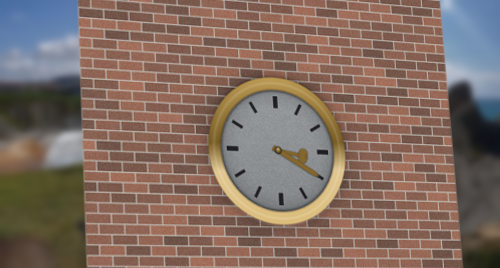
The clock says 3 h 20 min
